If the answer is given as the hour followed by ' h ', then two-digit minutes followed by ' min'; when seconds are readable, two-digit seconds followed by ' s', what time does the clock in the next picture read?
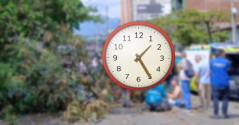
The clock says 1 h 25 min
